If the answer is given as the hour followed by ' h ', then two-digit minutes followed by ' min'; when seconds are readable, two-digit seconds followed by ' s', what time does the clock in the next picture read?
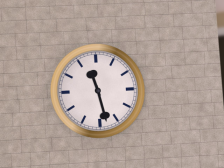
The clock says 11 h 28 min
